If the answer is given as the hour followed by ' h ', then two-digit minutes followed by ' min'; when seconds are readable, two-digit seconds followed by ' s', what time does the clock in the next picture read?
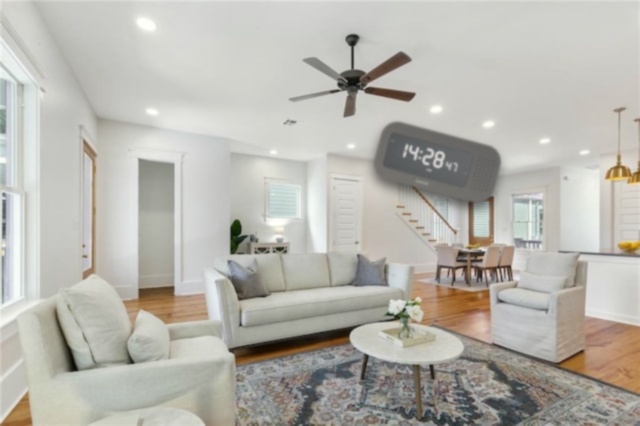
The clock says 14 h 28 min
